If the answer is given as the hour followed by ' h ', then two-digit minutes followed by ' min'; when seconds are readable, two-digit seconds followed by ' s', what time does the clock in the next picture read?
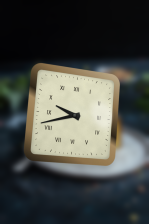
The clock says 9 h 42 min
